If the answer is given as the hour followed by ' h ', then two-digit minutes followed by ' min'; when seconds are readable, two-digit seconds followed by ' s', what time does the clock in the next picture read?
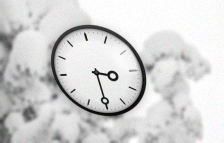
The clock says 3 h 30 min
